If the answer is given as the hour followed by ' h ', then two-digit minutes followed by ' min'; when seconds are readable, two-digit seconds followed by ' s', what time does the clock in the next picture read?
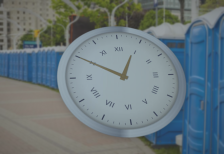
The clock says 12 h 50 min
